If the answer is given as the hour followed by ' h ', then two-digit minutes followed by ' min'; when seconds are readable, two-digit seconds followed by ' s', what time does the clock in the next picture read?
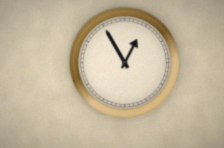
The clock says 12 h 55 min
